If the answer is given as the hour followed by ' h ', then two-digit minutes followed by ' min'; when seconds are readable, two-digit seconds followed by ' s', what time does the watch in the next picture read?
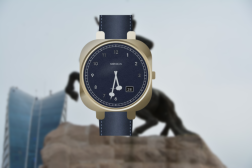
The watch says 5 h 32 min
